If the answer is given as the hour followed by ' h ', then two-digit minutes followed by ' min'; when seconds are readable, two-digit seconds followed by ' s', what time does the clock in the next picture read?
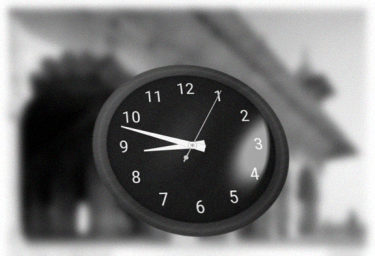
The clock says 8 h 48 min 05 s
